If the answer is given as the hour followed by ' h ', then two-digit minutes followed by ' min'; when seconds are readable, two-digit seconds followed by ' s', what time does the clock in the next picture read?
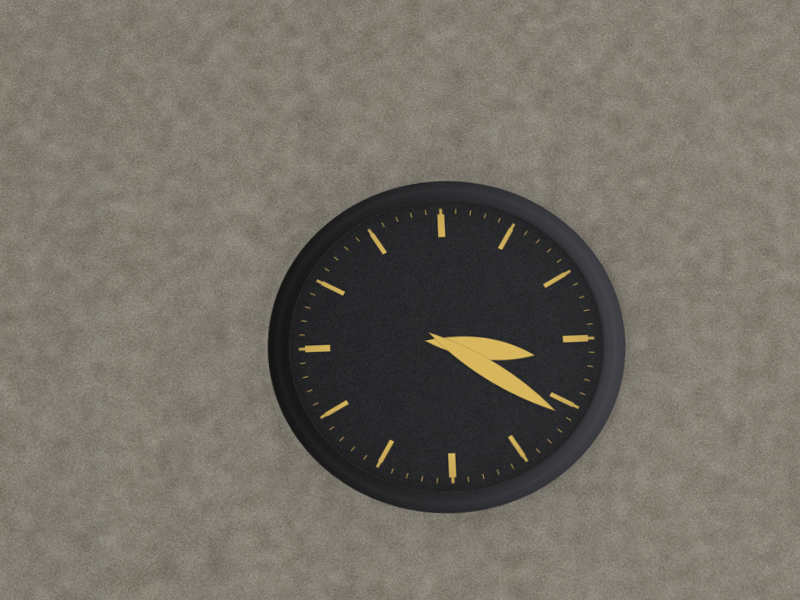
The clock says 3 h 21 min
